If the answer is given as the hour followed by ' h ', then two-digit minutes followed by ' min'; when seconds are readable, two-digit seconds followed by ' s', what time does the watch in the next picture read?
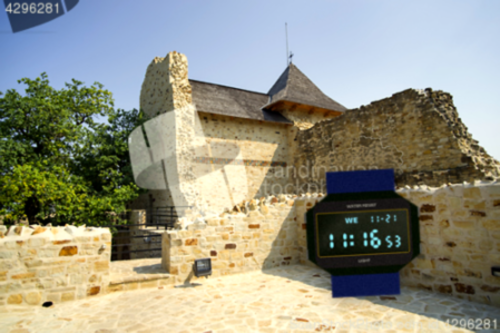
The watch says 11 h 16 min 53 s
